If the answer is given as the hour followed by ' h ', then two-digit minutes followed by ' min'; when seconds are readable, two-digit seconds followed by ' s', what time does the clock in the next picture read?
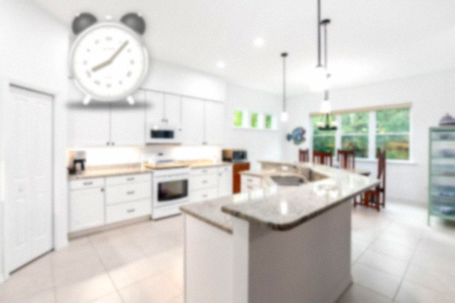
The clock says 8 h 07 min
